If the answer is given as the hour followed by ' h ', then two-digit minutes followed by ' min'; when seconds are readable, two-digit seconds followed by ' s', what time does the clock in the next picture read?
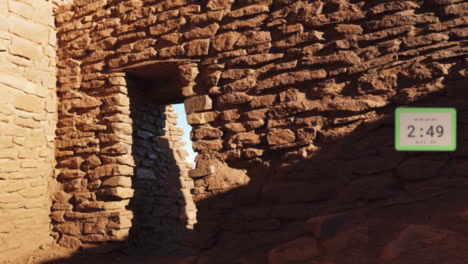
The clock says 2 h 49 min
